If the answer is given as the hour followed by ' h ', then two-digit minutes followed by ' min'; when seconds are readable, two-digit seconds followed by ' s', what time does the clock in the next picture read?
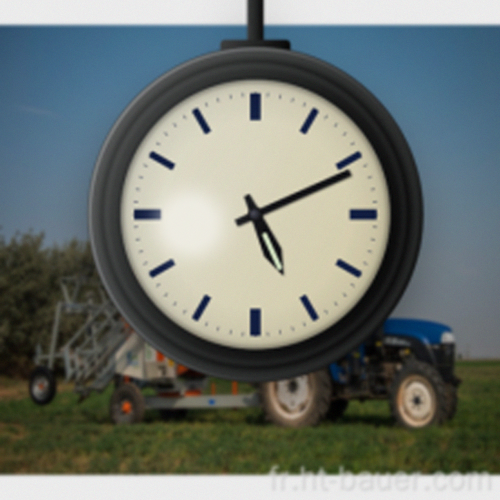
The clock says 5 h 11 min
